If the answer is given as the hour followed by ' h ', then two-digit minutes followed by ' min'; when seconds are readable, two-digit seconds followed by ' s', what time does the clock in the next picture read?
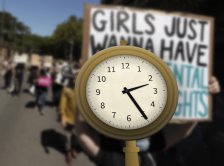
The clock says 2 h 25 min
